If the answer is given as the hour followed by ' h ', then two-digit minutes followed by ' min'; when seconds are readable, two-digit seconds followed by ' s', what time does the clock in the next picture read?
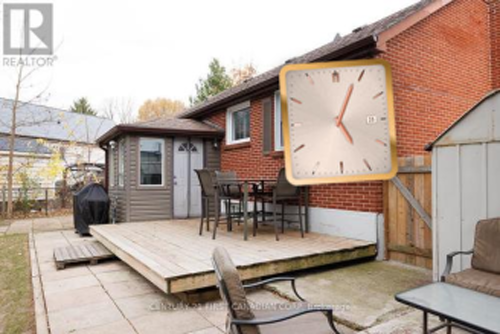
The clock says 5 h 04 min
